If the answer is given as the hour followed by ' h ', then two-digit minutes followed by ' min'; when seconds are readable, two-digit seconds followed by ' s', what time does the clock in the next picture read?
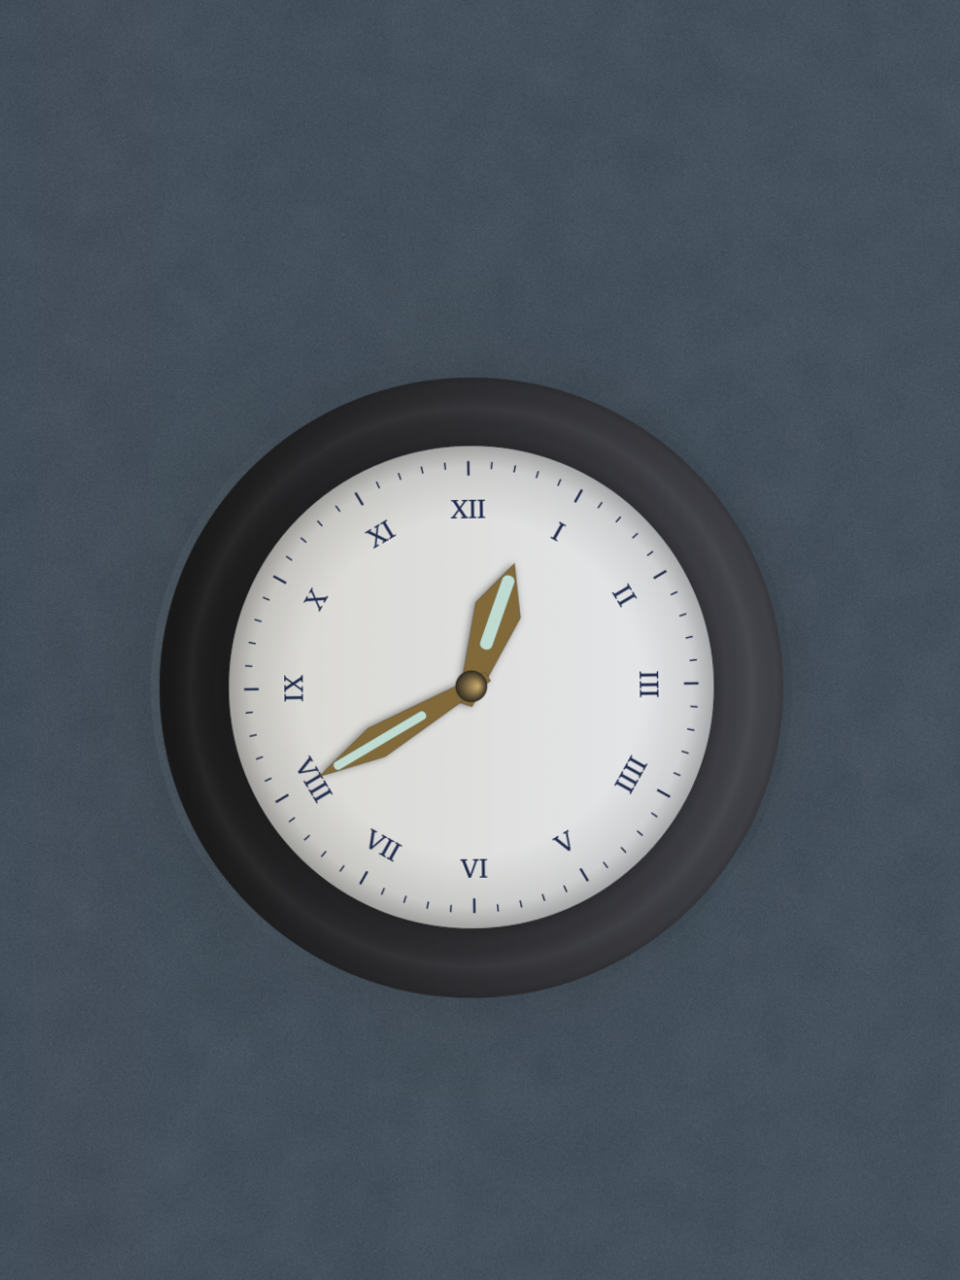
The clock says 12 h 40 min
